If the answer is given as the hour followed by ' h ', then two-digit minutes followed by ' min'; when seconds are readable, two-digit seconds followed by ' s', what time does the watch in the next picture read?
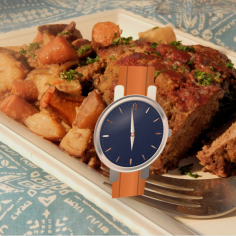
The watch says 5 h 59 min
